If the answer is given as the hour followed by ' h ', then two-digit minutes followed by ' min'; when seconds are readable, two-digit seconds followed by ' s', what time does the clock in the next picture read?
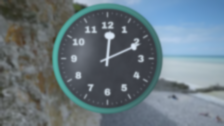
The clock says 12 h 11 min
